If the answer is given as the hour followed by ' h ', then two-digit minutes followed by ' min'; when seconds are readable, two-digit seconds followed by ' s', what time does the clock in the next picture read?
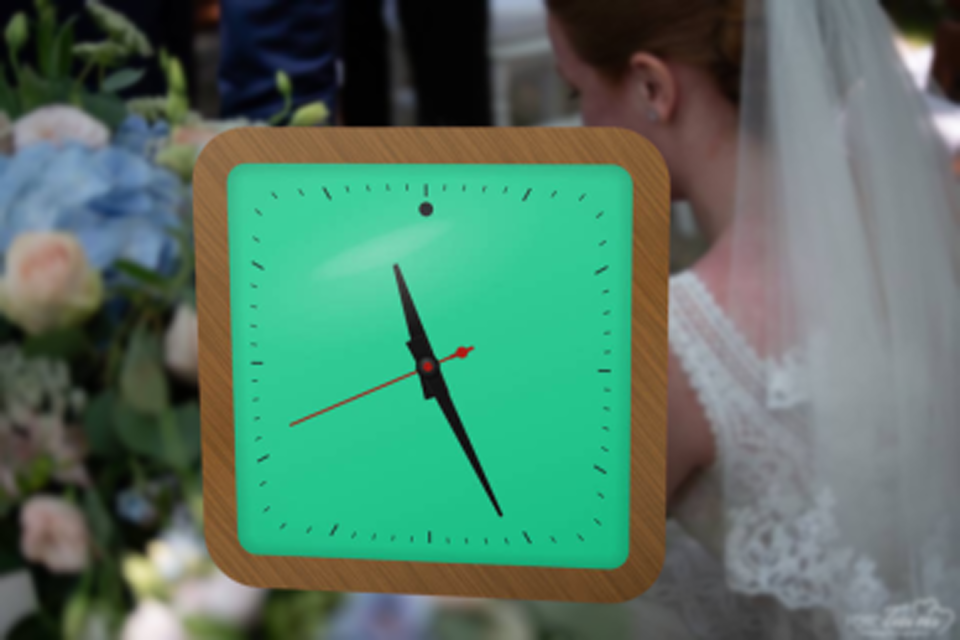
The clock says 11 h 25 min 41 s
